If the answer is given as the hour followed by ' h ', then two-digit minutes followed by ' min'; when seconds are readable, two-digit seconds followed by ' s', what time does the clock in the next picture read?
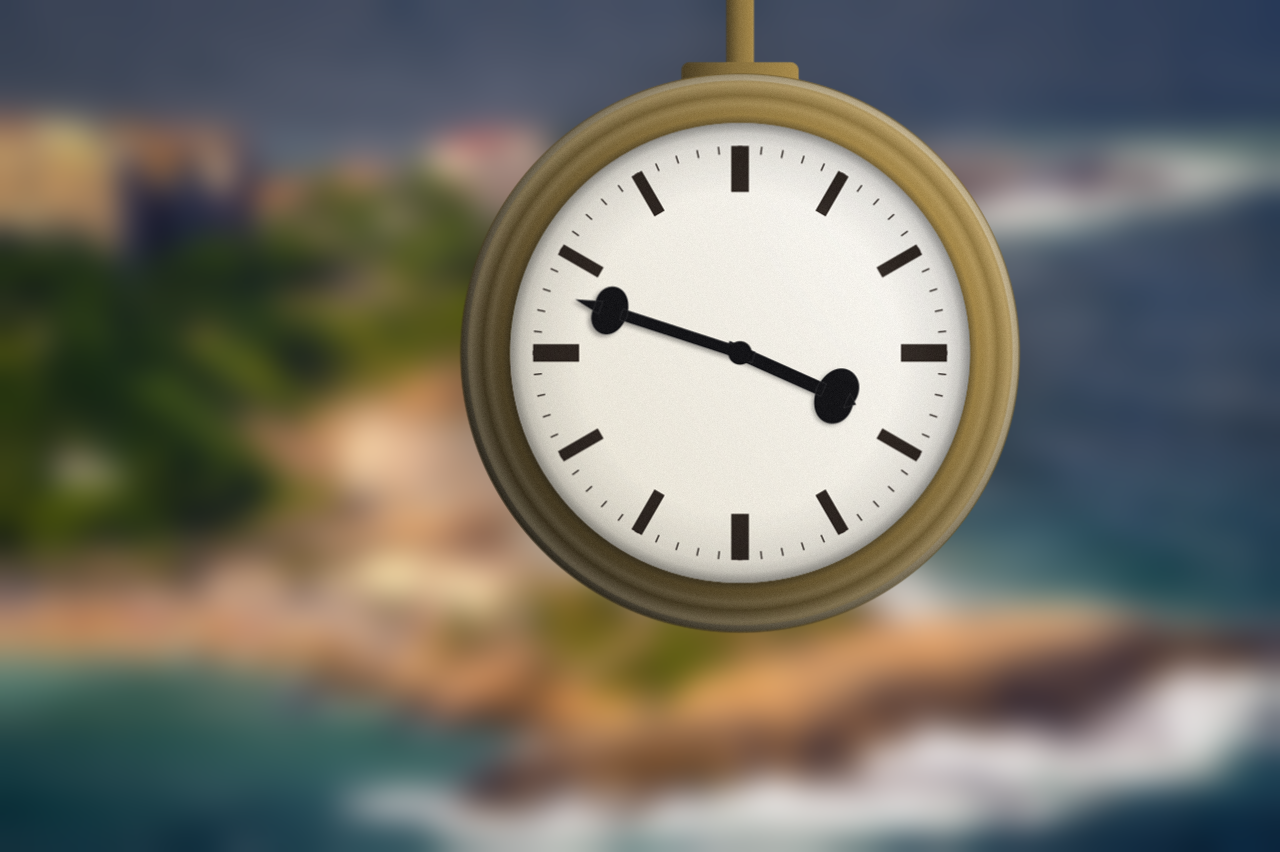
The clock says 3 h 48 min
